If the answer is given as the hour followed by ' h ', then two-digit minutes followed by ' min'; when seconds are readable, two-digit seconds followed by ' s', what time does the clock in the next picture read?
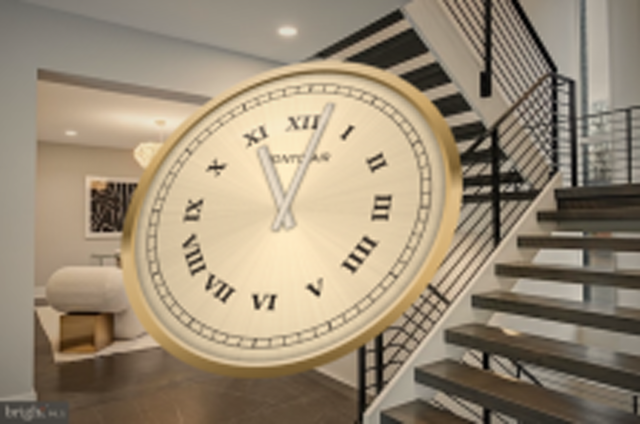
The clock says 11 h 02 min
